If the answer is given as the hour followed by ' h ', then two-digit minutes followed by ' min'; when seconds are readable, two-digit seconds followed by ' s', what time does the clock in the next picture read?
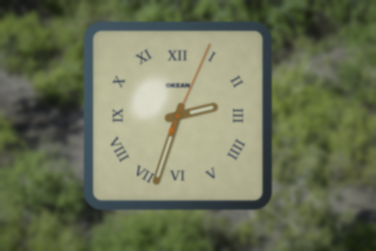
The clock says 2 h 33 min 04 s
